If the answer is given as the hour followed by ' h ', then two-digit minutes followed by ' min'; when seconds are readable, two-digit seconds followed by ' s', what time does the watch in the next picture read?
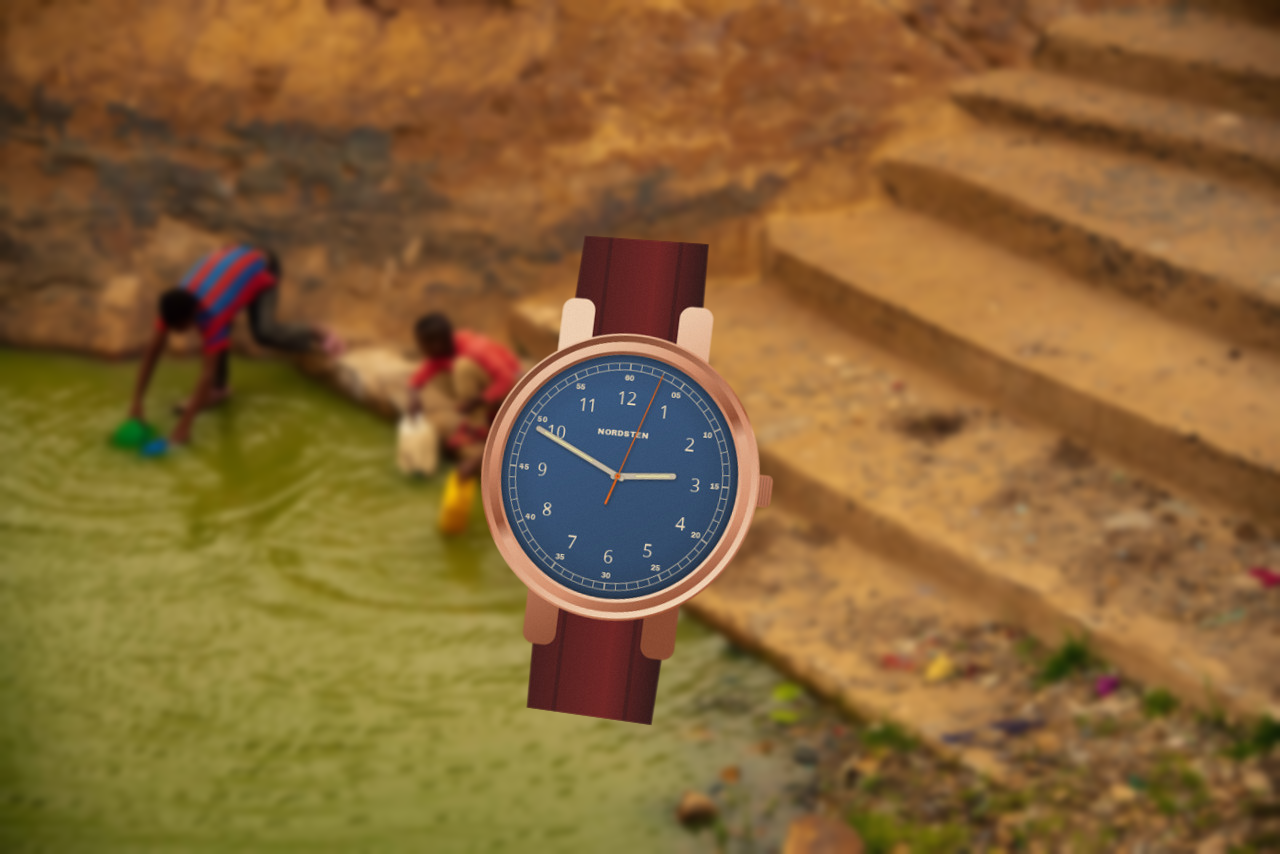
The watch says 2 h 49 min 03 s
